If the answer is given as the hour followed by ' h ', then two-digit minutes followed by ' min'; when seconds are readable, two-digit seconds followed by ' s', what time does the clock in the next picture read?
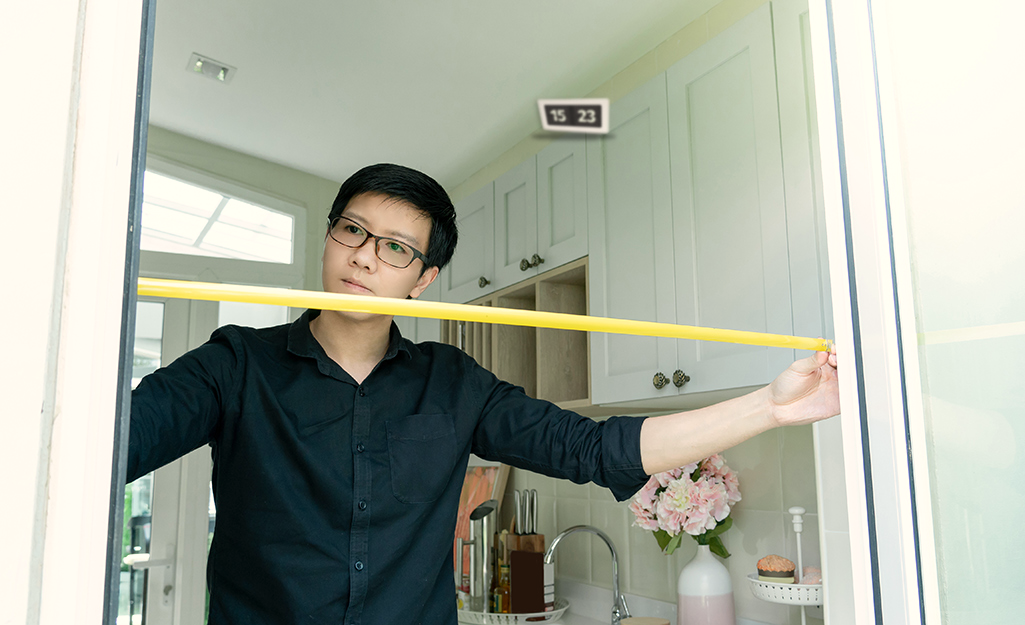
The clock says 15 h 23 min
